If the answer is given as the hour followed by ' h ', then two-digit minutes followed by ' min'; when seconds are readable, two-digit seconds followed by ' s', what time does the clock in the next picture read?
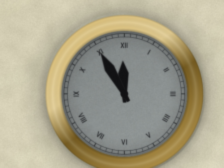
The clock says 11 h 55 min
